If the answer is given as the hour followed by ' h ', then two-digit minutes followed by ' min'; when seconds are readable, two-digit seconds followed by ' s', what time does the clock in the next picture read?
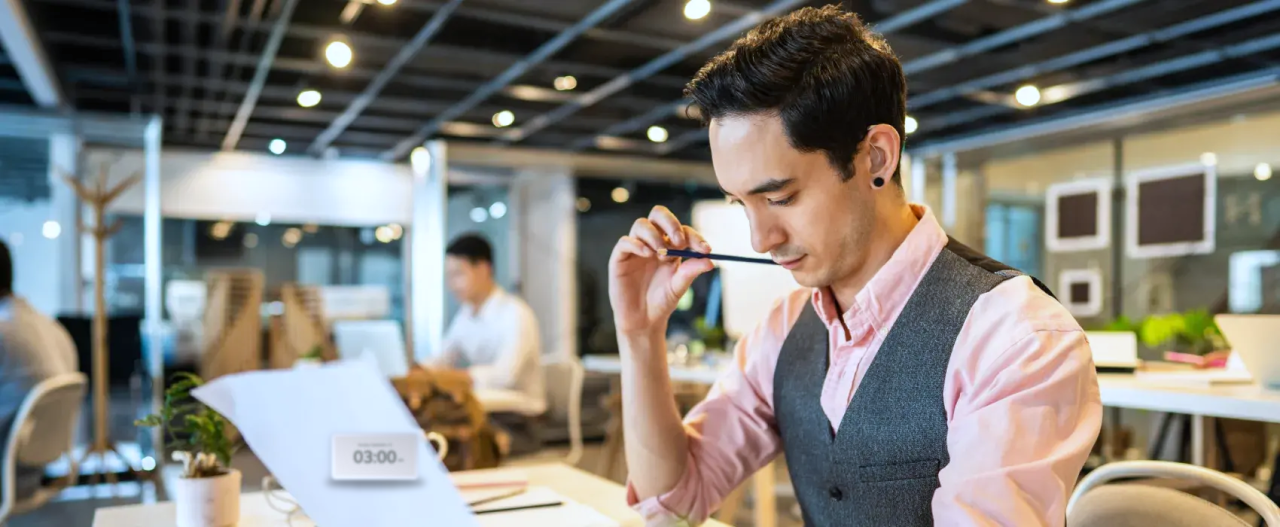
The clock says 3 h 00 min
